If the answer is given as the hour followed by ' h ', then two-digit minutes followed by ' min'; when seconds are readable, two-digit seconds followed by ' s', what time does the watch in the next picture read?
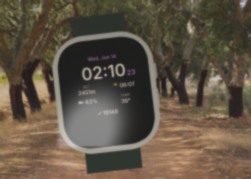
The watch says 2 h 10 min
